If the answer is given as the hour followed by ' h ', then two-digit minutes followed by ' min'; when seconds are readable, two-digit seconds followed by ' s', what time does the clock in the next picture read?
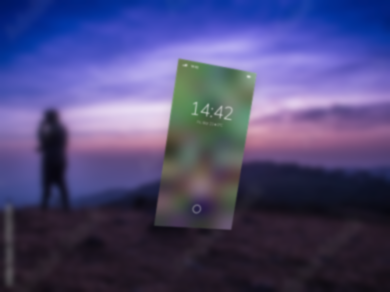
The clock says 14 h 42 min
